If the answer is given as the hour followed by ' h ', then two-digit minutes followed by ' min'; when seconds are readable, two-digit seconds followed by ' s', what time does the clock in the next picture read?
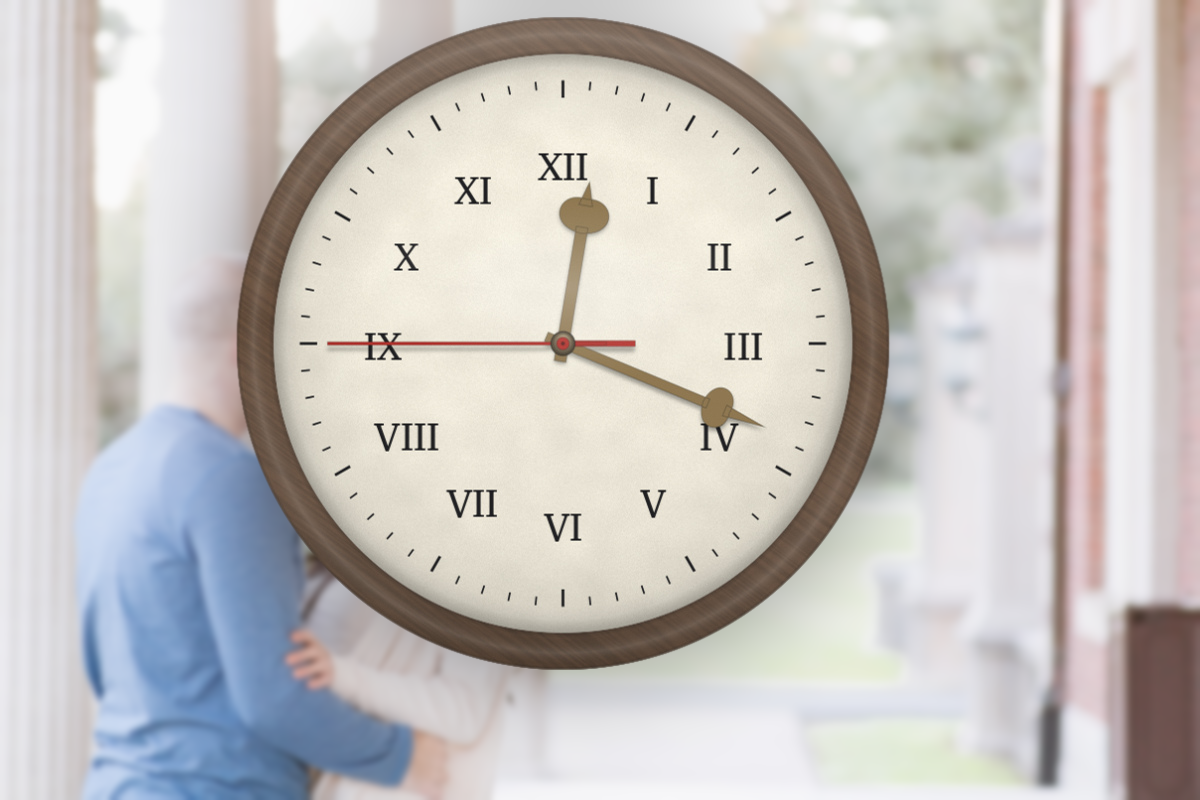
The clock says 12 h 18 min 45 s
